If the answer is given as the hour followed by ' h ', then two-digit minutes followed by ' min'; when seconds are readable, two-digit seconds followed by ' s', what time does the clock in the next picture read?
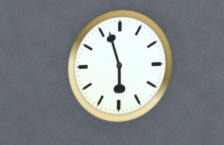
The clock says 5 h 57 min
